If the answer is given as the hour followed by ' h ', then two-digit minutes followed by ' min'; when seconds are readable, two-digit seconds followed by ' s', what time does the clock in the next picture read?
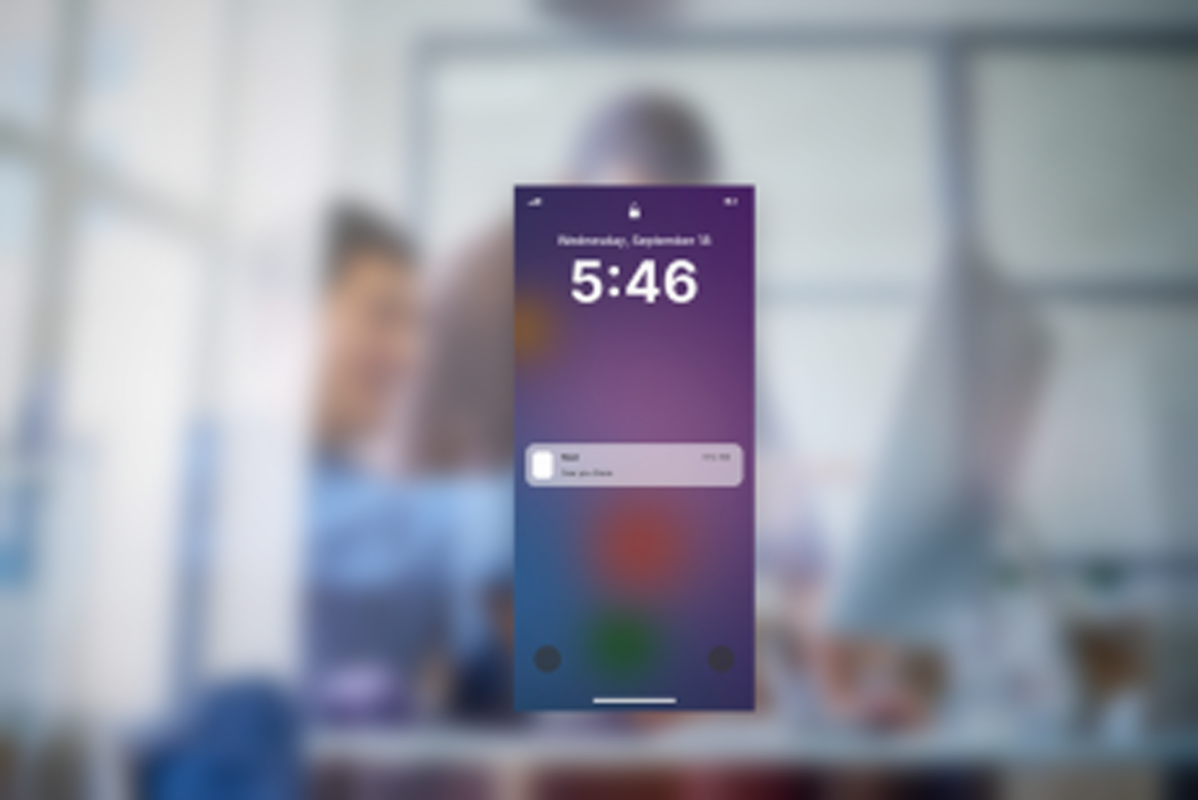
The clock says 5 h 46 min
